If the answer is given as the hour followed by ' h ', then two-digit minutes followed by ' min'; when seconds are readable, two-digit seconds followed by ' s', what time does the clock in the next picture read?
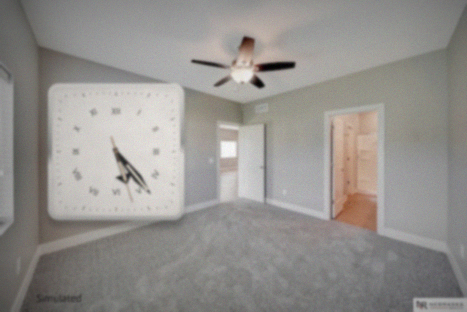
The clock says 5 h 23 min 27 s
